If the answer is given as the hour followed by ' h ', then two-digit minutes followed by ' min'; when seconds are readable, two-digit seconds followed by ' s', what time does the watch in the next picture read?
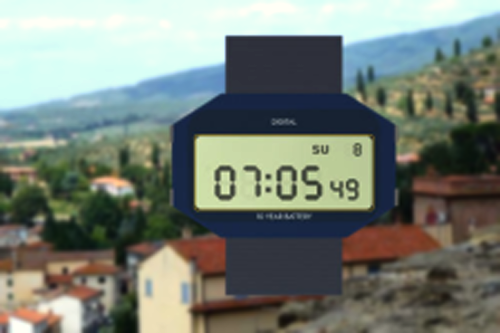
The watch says 7 h 05 min 49 s
